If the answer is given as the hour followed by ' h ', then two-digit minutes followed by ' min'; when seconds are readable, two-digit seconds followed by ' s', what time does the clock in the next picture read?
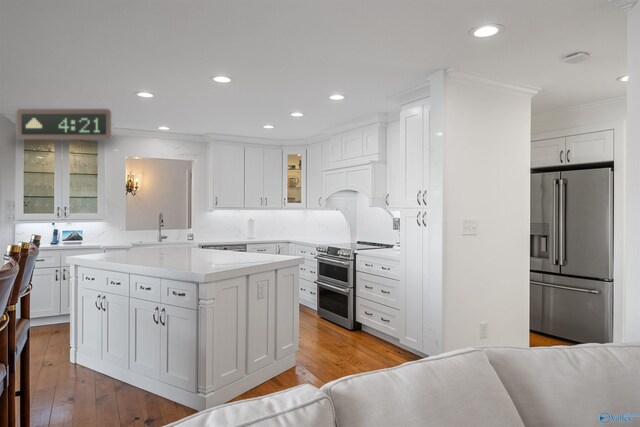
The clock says 4 h 21 min
